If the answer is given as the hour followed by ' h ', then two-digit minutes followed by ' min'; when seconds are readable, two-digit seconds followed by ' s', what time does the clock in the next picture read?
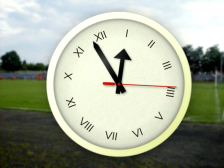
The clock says 12 h 58 min 19 s
